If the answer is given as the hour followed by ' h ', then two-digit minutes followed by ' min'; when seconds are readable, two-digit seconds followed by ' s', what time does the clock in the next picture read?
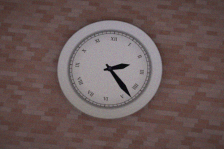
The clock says 2 h 23 min
